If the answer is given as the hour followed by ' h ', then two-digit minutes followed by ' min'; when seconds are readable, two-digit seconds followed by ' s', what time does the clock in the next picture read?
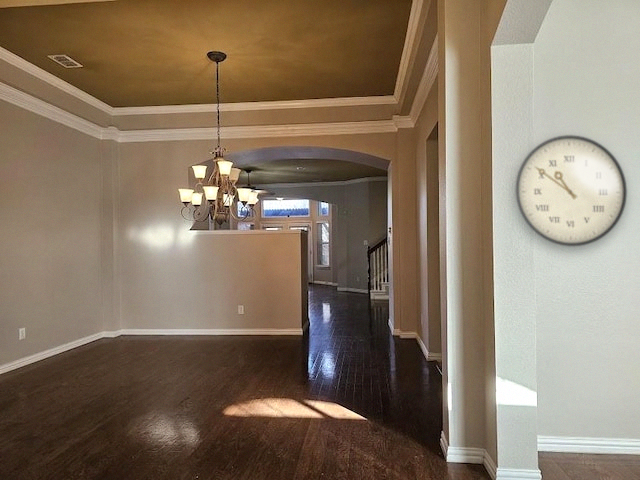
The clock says 10 h 51 min
